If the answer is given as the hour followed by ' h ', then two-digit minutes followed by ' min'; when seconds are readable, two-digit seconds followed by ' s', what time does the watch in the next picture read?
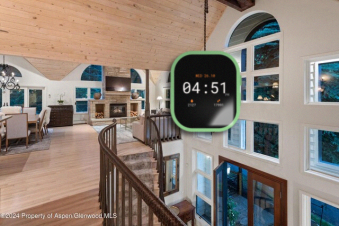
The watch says 4 h 51 min
